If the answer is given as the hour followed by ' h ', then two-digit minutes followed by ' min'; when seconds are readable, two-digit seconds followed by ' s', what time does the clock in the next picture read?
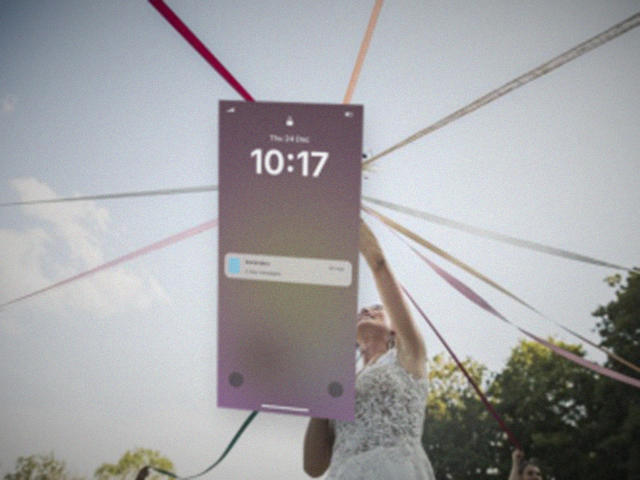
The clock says 10 h 17 min
